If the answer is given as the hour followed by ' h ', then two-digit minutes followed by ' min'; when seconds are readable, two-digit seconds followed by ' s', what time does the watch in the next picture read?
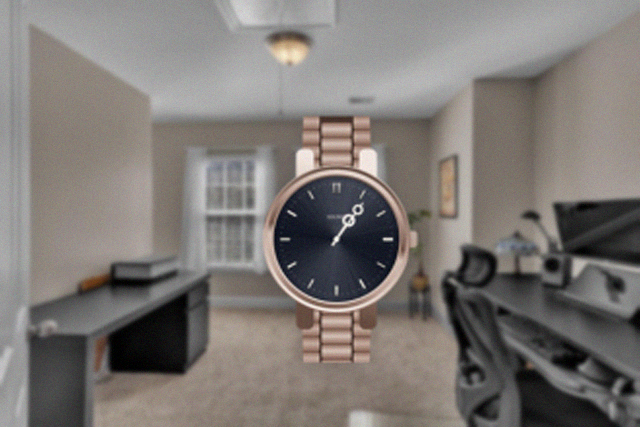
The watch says 1 h 06 min
